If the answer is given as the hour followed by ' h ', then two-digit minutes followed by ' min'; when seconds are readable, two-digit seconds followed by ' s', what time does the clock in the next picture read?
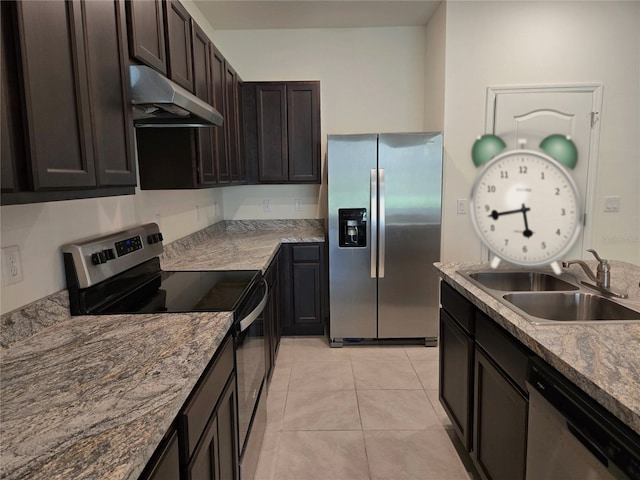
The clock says 5 h 43 min
